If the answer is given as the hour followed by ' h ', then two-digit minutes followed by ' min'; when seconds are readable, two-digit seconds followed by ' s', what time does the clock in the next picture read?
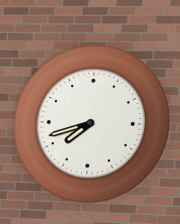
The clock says 7 h 42 min
